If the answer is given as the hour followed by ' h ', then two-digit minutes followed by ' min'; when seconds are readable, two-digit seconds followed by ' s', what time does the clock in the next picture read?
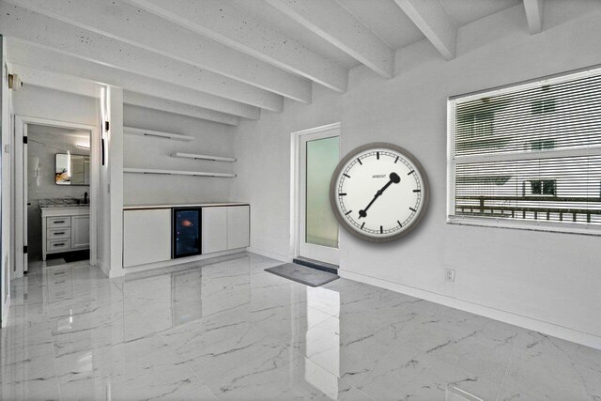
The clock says 1 h 37 min
